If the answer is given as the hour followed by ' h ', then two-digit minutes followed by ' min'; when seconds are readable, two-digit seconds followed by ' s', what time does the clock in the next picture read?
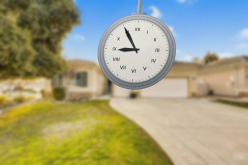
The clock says 8 h 55 min
